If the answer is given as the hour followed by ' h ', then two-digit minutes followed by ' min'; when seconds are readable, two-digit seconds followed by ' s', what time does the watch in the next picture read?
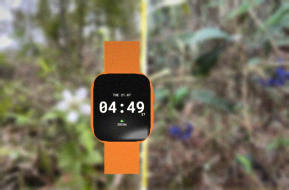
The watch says 4 h 49 min
